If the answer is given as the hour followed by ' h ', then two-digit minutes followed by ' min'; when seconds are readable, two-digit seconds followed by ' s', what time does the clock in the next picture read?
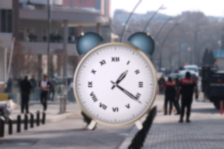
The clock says 1 h 21 min
